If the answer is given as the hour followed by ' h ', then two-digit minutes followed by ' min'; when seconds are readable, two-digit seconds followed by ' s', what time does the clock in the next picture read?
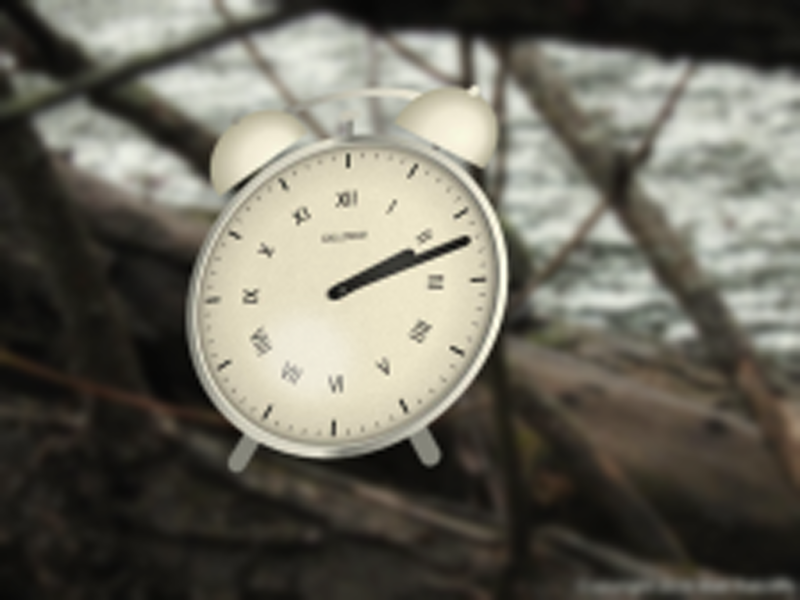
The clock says 2 h 12 min
